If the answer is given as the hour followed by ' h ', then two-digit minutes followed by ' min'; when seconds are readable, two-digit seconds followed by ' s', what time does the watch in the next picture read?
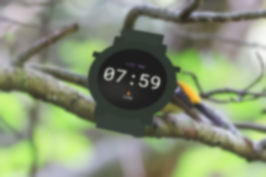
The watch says 7 h 59 min
